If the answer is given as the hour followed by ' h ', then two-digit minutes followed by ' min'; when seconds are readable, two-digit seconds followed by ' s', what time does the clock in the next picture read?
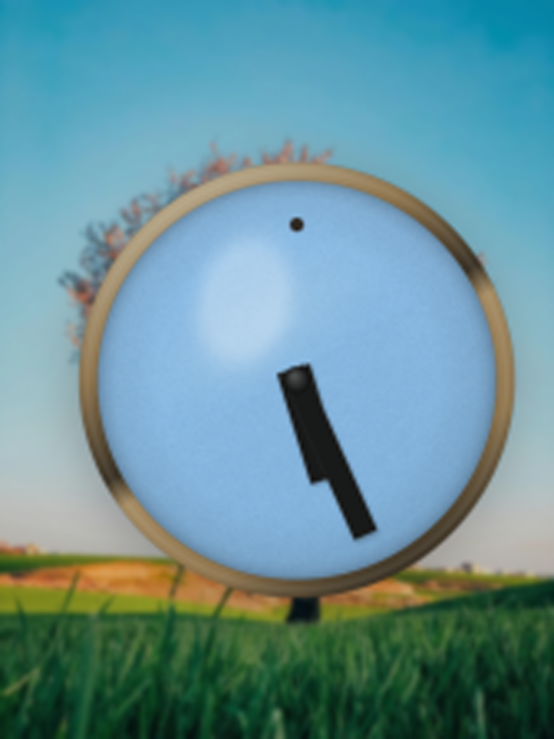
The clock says 5 h 26 min
